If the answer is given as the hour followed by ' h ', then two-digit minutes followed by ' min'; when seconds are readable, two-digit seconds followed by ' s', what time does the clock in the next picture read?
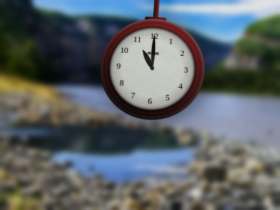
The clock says 11 h 00 min
